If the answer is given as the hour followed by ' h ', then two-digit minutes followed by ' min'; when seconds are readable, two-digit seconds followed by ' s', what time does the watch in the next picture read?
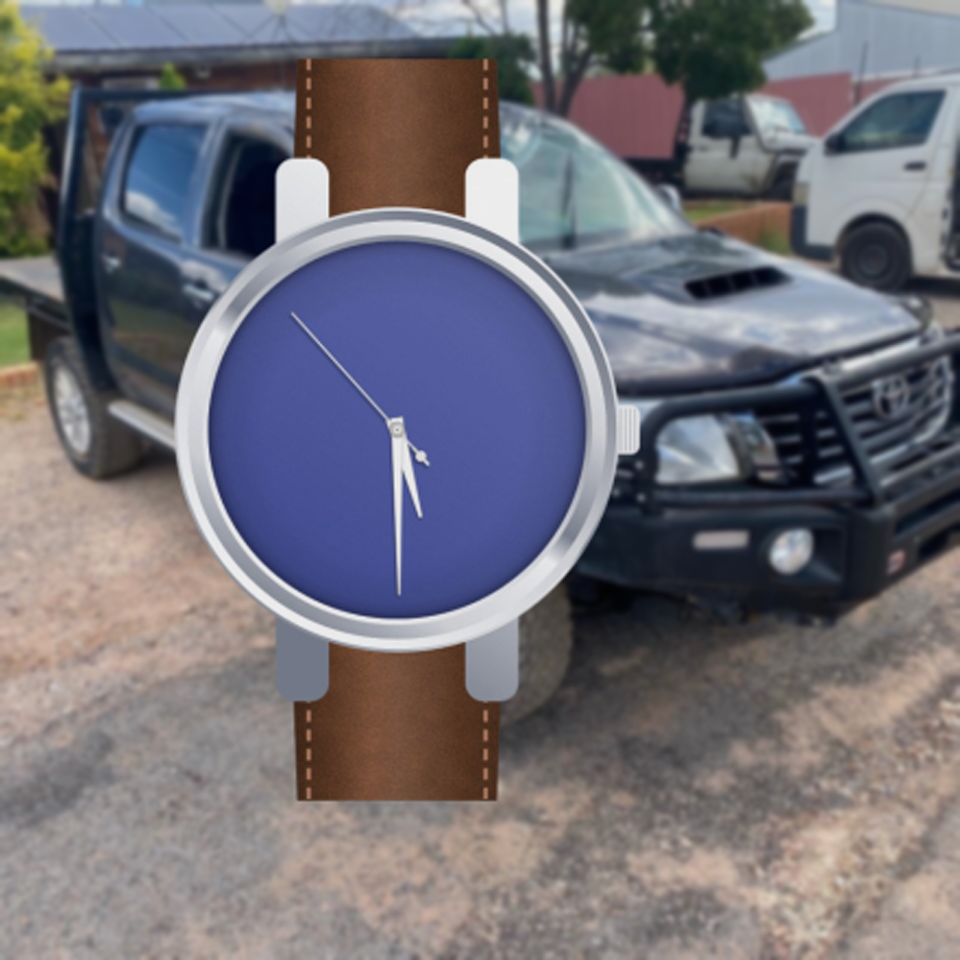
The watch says 5 h 29 min 53 s
